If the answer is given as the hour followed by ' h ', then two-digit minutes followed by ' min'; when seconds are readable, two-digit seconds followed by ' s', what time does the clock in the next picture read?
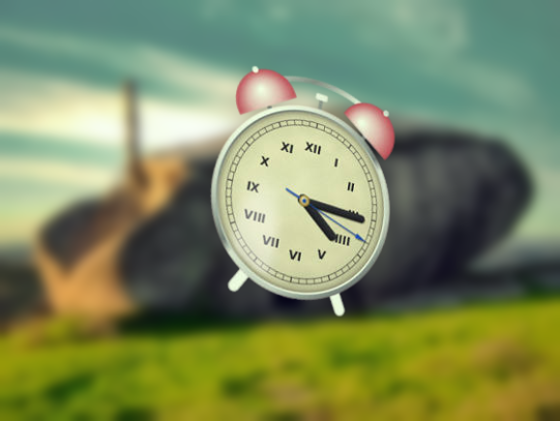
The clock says 4 h 15 min 18 s
